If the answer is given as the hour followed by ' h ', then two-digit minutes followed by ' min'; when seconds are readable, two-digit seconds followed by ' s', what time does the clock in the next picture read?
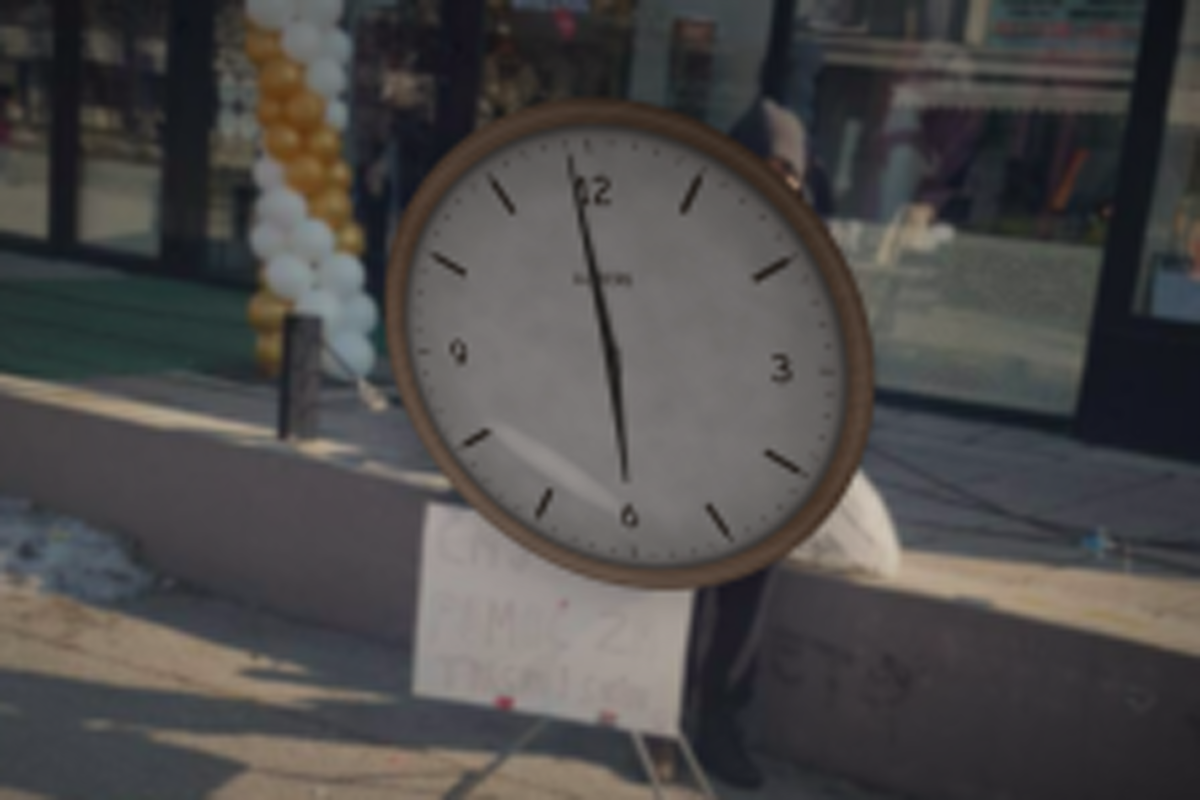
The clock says 5 h 59 min
